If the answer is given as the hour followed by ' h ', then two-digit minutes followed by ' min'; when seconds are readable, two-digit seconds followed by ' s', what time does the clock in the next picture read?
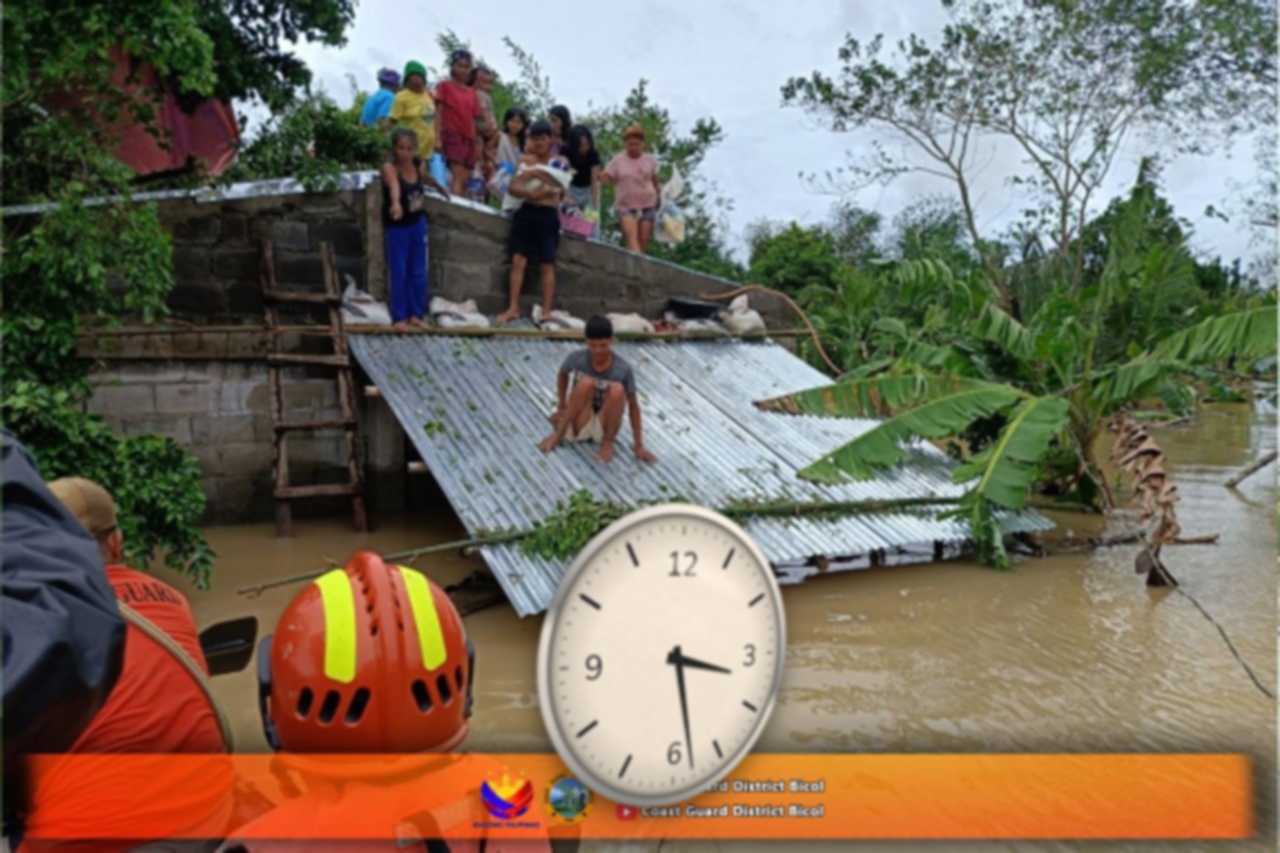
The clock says 3 h 28 min
